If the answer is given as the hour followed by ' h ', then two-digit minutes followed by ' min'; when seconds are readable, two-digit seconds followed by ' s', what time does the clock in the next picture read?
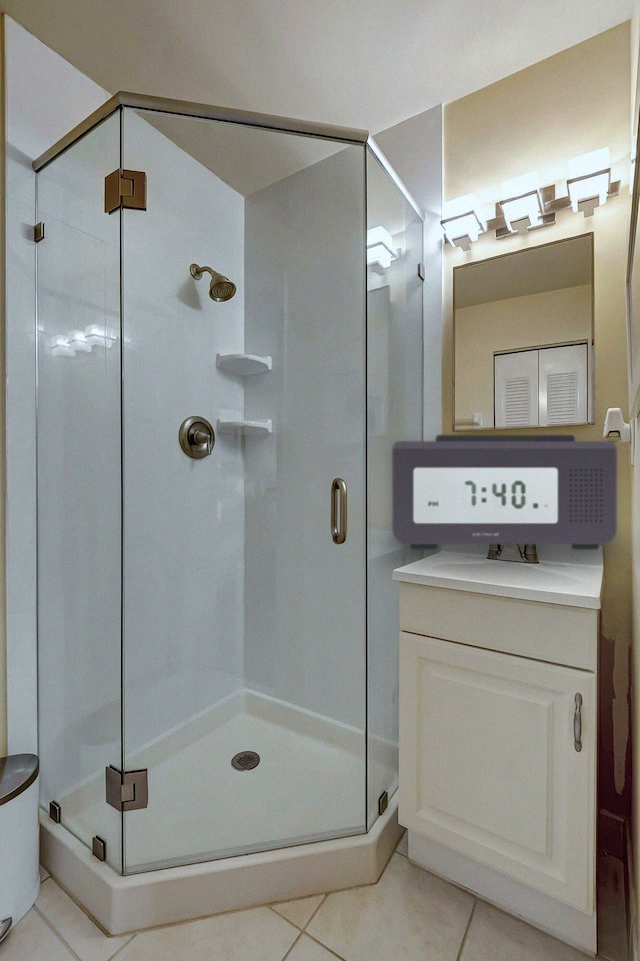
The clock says 7 h 40 min
